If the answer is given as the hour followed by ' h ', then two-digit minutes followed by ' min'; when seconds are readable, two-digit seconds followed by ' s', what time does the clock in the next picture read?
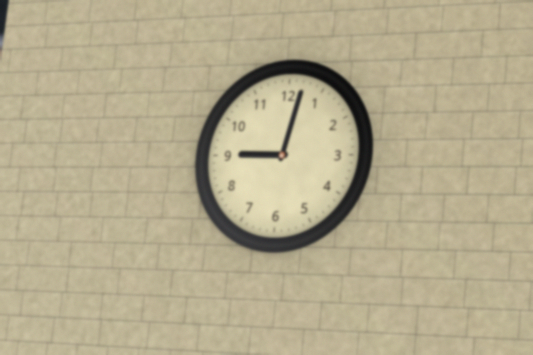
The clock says 9 h 02 min
